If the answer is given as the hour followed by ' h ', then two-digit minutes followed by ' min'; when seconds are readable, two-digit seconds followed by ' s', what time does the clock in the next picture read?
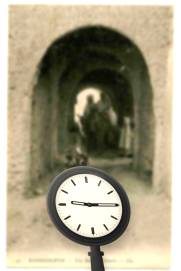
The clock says 9 h 15 min
